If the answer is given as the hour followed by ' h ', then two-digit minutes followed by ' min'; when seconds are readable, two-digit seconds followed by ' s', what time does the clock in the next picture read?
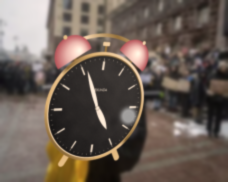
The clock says 4 h 56 min
